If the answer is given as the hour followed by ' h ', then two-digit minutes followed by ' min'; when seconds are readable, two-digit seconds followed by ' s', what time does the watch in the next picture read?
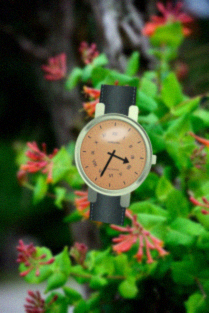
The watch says 3 h 34 min
